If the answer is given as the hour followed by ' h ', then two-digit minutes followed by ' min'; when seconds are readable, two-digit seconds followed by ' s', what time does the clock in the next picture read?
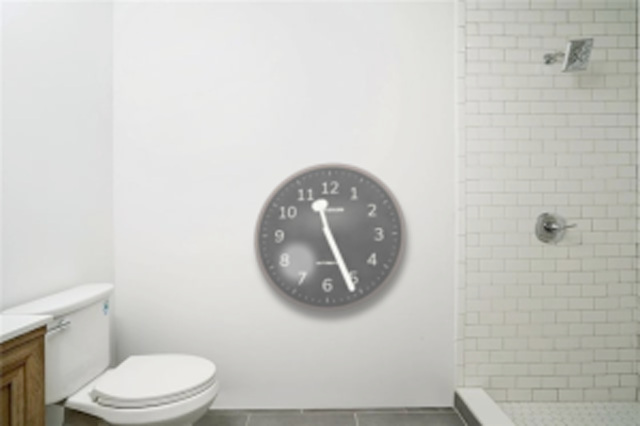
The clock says 11 h 26 min
